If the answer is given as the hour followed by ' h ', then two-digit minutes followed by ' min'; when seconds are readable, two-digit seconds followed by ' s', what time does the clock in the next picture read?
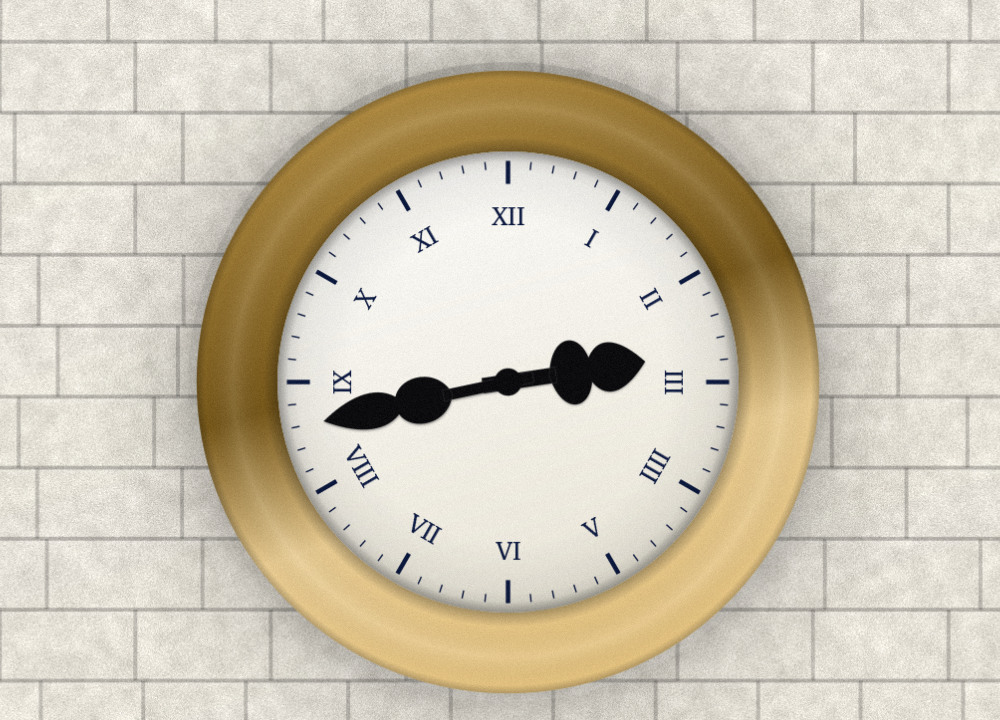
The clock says 2 h 43 min
